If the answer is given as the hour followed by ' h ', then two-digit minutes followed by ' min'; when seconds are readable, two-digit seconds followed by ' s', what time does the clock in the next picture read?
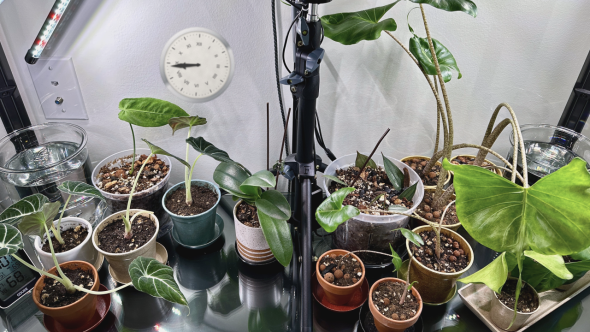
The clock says 8 h 44 min
